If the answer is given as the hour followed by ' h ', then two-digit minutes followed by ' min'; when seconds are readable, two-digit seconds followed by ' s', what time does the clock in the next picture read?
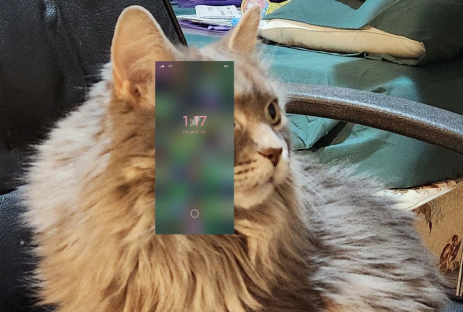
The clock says 1 h 17 min
